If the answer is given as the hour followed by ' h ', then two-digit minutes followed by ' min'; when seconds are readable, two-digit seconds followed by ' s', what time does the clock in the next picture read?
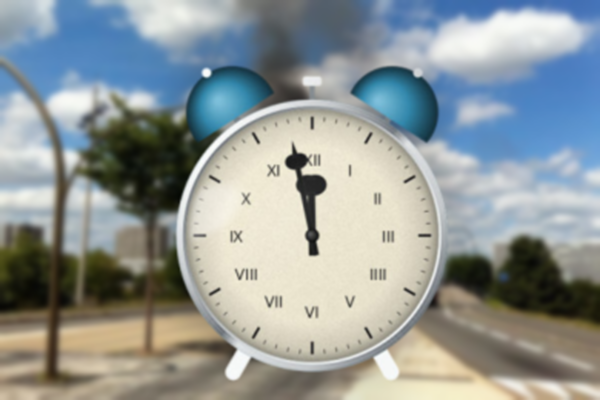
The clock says 11 h 58 min
